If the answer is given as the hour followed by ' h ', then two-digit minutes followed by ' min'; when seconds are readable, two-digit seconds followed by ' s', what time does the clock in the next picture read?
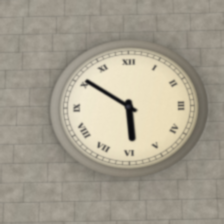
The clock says 5 h 51 min
